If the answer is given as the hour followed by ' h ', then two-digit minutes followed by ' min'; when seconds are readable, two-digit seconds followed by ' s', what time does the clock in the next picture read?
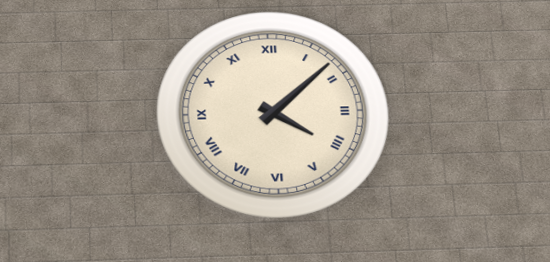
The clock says 4 h 08 min
